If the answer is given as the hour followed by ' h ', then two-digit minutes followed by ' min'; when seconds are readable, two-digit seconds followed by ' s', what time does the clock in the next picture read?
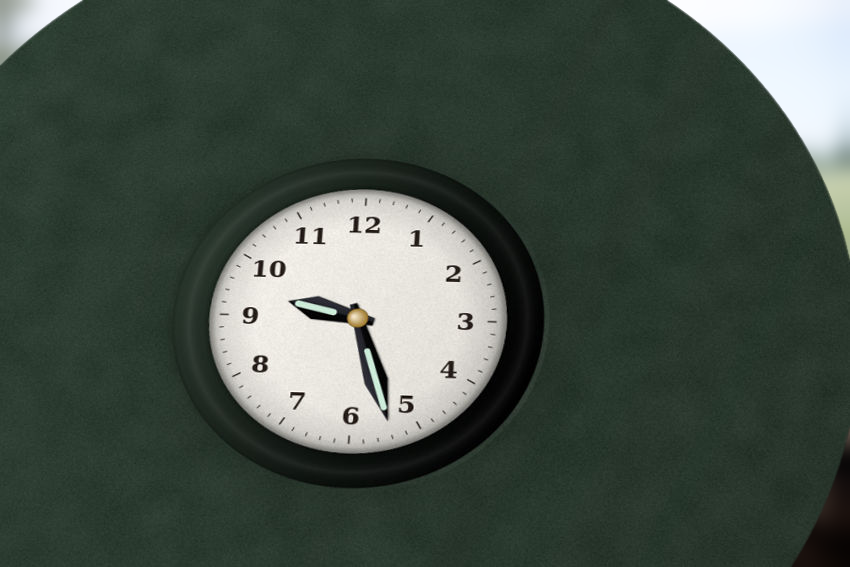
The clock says 9 h 27 min
